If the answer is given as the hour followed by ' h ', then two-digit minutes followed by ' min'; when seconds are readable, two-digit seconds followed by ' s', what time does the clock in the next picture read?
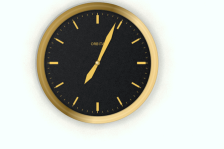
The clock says 7 h 04 min
